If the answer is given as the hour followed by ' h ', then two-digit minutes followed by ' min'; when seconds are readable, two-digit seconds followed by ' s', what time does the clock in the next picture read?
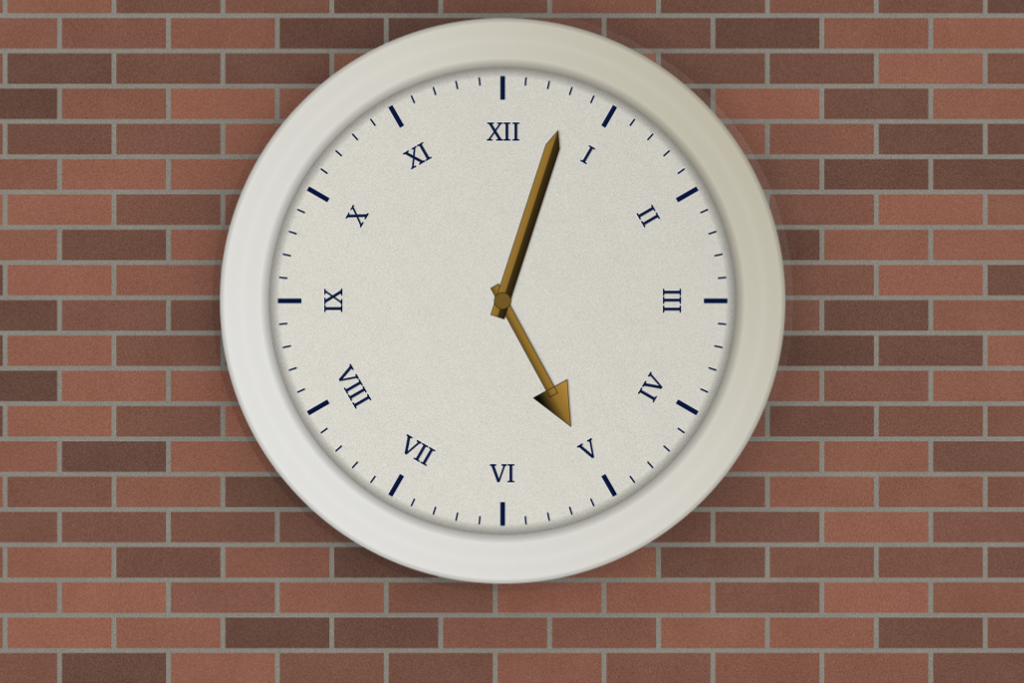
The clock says 5 h 03 min
